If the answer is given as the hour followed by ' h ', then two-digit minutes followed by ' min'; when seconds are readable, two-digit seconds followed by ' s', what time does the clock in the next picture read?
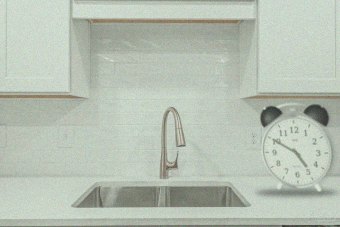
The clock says 4 h 50 min
